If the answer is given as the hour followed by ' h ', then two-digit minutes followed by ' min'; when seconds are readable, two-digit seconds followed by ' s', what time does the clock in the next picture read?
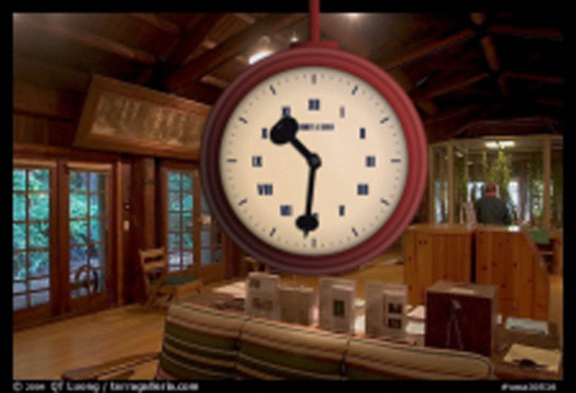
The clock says 10 h 31 min
